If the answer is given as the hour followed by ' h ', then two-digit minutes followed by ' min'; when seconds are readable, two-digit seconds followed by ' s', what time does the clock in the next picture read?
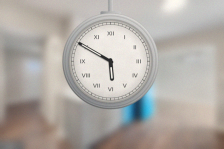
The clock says 5 h 50 min
